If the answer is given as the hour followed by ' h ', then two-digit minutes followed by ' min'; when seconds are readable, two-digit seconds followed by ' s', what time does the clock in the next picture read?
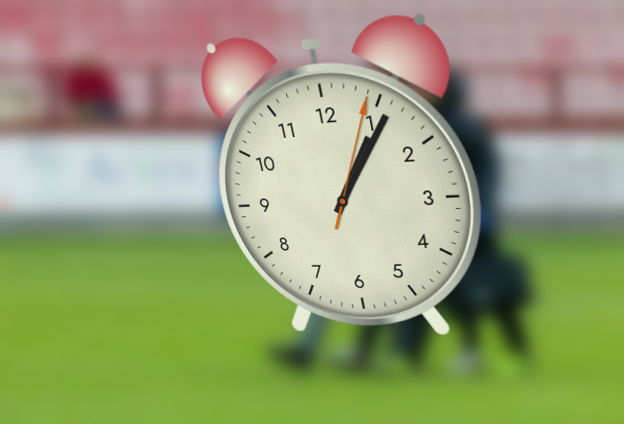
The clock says 1 h 06 min 04 s
